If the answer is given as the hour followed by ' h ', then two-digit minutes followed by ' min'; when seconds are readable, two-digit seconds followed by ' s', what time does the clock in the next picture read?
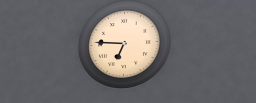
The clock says 6 h 46 min
